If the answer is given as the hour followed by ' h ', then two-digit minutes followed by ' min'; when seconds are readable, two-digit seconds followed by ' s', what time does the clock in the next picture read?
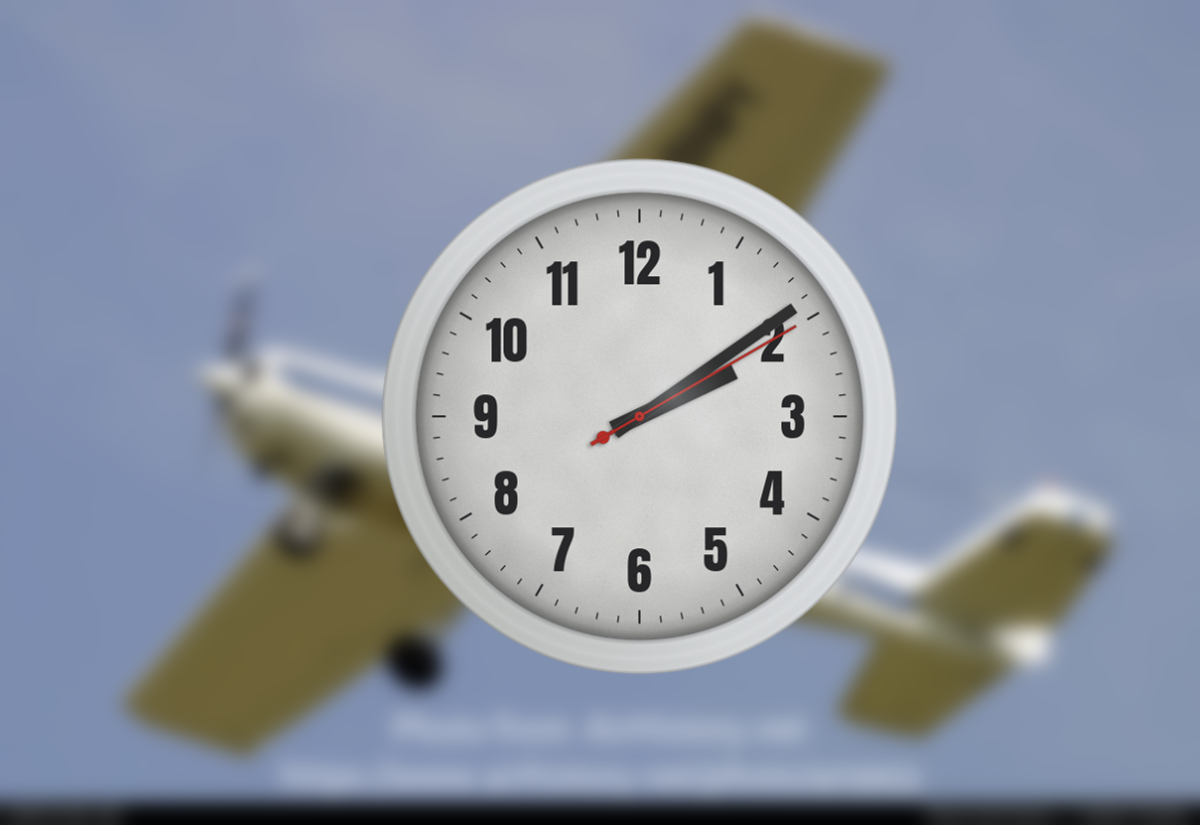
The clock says 2 h 09 min 10 s
